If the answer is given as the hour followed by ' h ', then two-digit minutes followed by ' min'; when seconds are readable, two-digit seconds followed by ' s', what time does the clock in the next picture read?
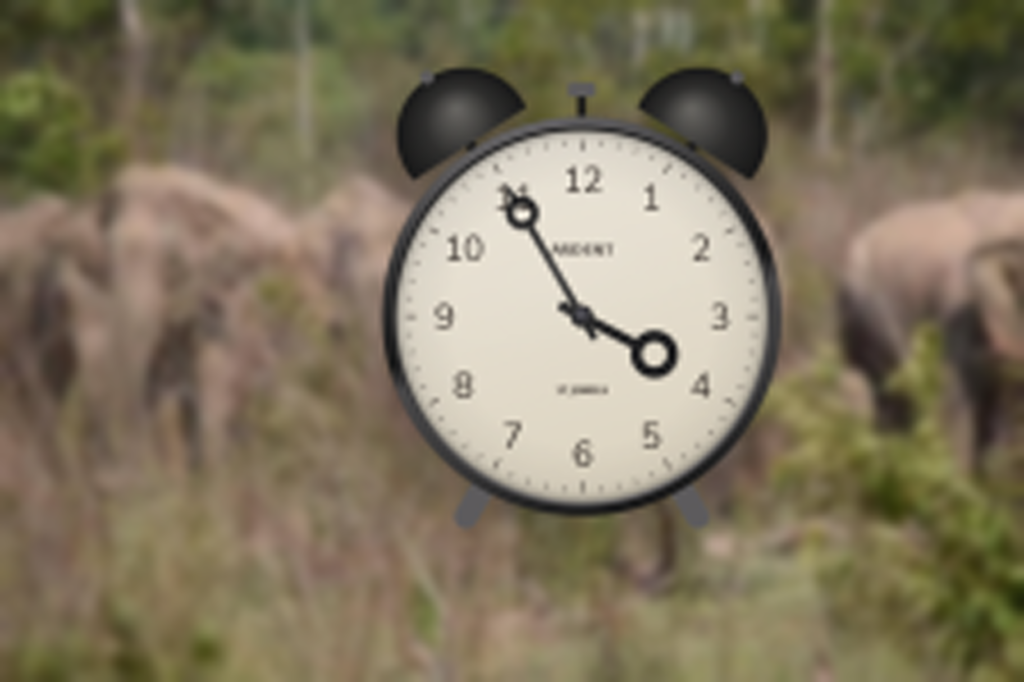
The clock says 3 h 55 min
